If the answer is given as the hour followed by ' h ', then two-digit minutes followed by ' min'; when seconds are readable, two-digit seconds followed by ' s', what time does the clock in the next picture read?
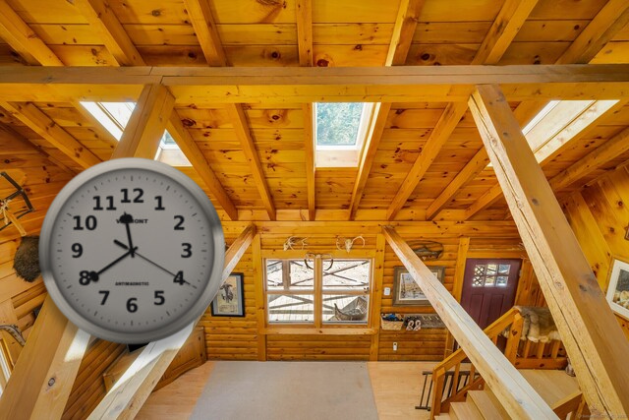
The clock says 11 h 39 min 20 s
